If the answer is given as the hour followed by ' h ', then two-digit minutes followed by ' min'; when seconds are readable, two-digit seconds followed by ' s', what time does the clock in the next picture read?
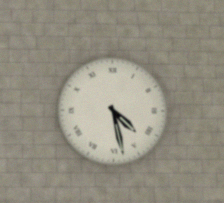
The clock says 4 h 28 min
